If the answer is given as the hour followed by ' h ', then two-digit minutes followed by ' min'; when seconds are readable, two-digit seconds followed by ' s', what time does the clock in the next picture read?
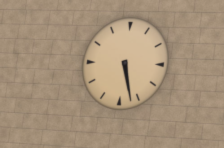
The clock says 5 h 27 min
